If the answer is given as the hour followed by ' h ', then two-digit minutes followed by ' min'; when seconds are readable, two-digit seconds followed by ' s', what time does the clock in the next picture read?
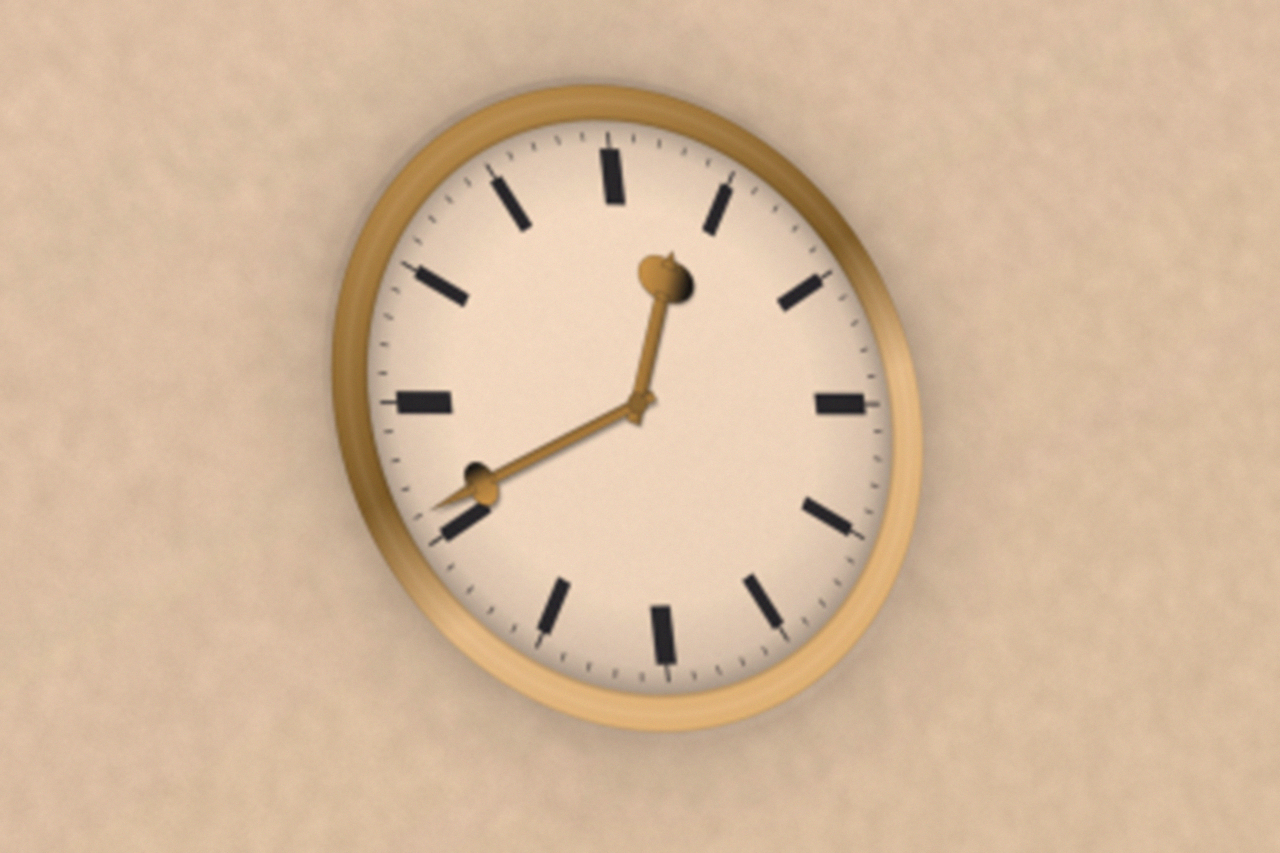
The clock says 12 h 41 min
